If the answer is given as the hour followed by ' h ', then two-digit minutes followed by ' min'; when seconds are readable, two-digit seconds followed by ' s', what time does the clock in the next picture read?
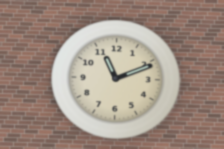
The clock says 11 h 11 min
